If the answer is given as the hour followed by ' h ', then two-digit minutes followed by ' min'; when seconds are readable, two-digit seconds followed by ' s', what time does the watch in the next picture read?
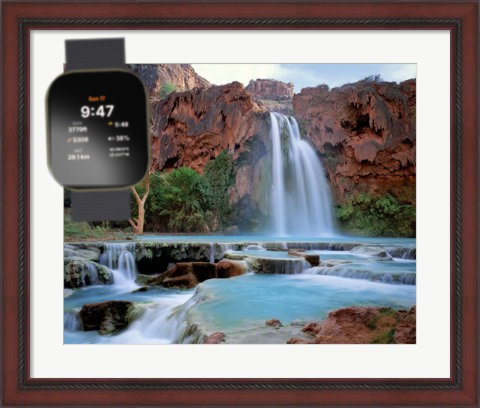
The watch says 9 h 47 min
